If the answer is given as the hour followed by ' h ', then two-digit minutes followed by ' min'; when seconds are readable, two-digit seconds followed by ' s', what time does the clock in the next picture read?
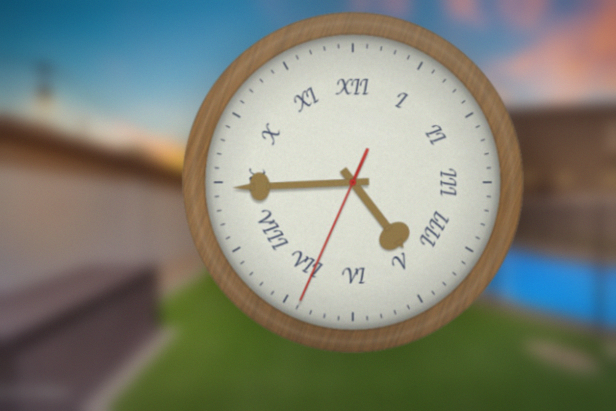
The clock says 4 h 44 min 34 s
